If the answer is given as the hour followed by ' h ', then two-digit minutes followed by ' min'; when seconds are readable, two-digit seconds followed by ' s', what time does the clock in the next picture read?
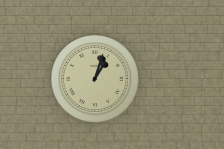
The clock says 1 h 03 min
